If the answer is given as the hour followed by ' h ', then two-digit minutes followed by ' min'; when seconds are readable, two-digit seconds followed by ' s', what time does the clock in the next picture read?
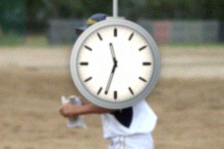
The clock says 11 h 33 min
